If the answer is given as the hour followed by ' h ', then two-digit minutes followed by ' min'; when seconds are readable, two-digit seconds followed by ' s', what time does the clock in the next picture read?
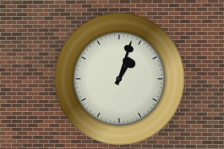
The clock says 1 h 03 min
